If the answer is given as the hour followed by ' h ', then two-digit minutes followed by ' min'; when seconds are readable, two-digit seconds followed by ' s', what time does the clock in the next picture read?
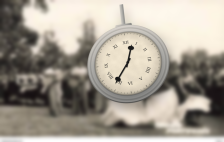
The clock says 12 h 36 min
